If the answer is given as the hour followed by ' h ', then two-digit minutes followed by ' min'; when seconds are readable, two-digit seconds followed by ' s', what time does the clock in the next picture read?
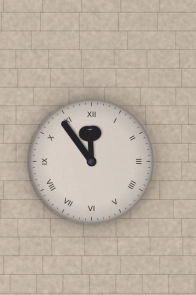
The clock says 11 h 54 min
